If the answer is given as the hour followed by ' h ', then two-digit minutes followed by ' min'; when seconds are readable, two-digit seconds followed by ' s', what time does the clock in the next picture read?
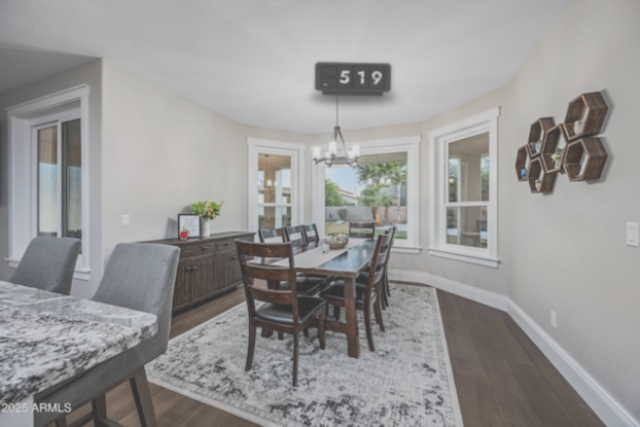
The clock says 5 h 19 min
